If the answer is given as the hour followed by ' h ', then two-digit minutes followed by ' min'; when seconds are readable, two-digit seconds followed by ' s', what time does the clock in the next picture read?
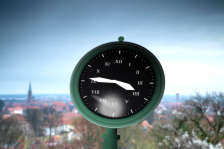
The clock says 3 h 46 min
